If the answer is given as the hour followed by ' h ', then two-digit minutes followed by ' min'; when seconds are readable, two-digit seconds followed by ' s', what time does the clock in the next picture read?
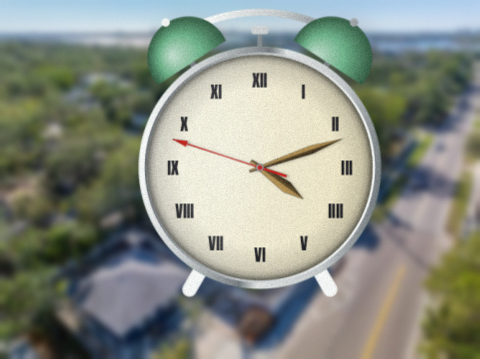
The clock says 4 h 11 min 48 s
